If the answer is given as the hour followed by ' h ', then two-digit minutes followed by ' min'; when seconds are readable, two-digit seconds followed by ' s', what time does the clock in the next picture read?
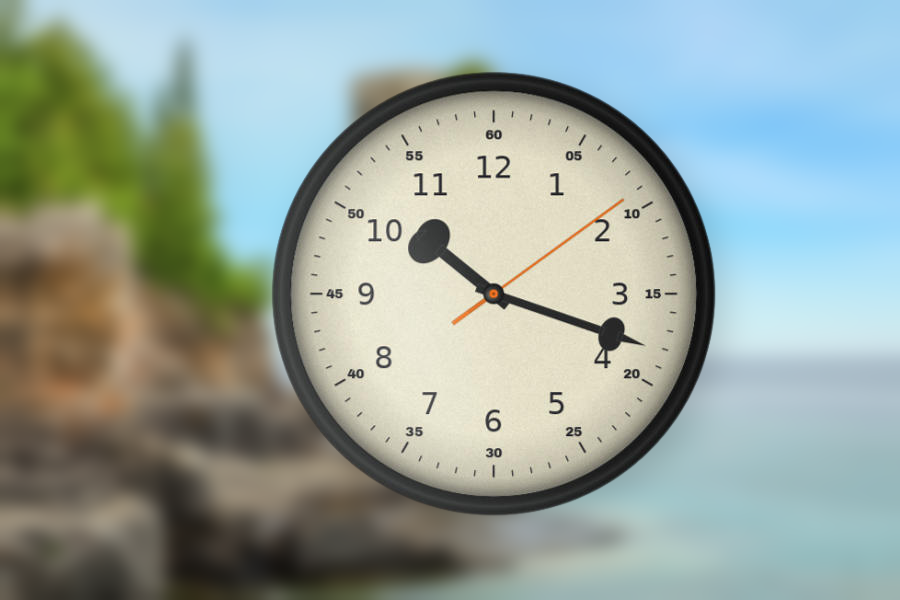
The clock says 10 h 18 min 09 s
